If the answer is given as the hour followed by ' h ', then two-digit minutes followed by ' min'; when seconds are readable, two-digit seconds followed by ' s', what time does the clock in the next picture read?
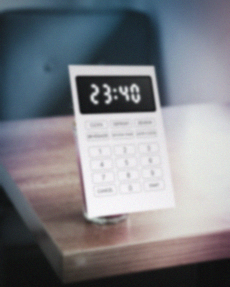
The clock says 23 h 40 min
